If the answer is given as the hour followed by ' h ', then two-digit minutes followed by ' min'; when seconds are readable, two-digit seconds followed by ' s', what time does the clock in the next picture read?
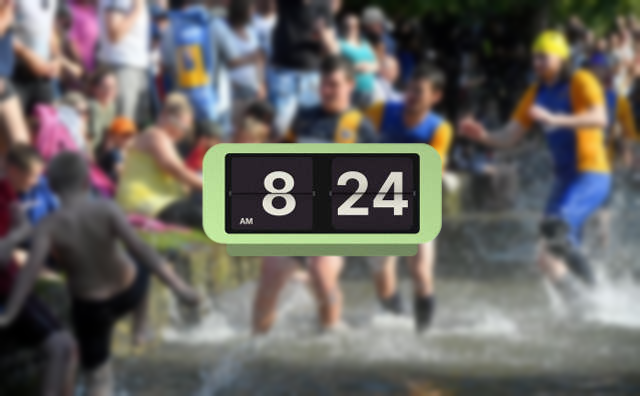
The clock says 8 h 24 min
